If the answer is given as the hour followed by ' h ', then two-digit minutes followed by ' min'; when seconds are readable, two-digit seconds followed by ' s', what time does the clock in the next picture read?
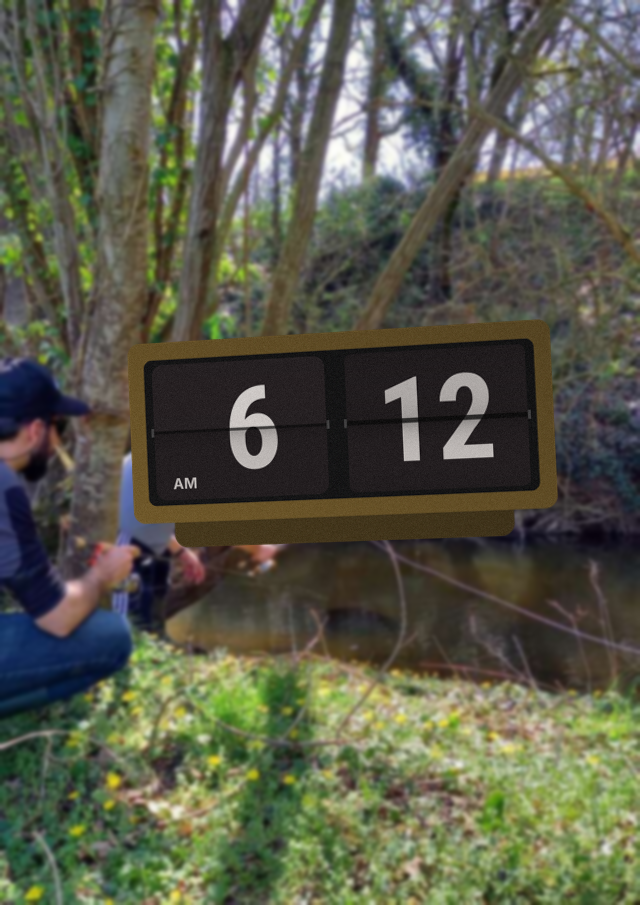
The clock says 6 h 12 min
